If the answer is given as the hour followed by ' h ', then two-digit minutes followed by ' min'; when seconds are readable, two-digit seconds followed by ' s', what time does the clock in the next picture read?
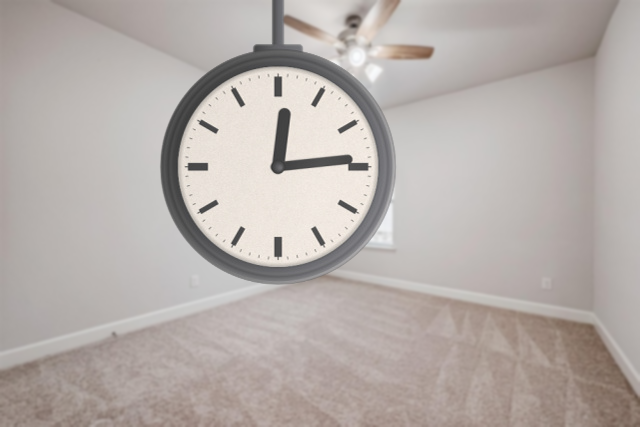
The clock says 12 h 14 min
